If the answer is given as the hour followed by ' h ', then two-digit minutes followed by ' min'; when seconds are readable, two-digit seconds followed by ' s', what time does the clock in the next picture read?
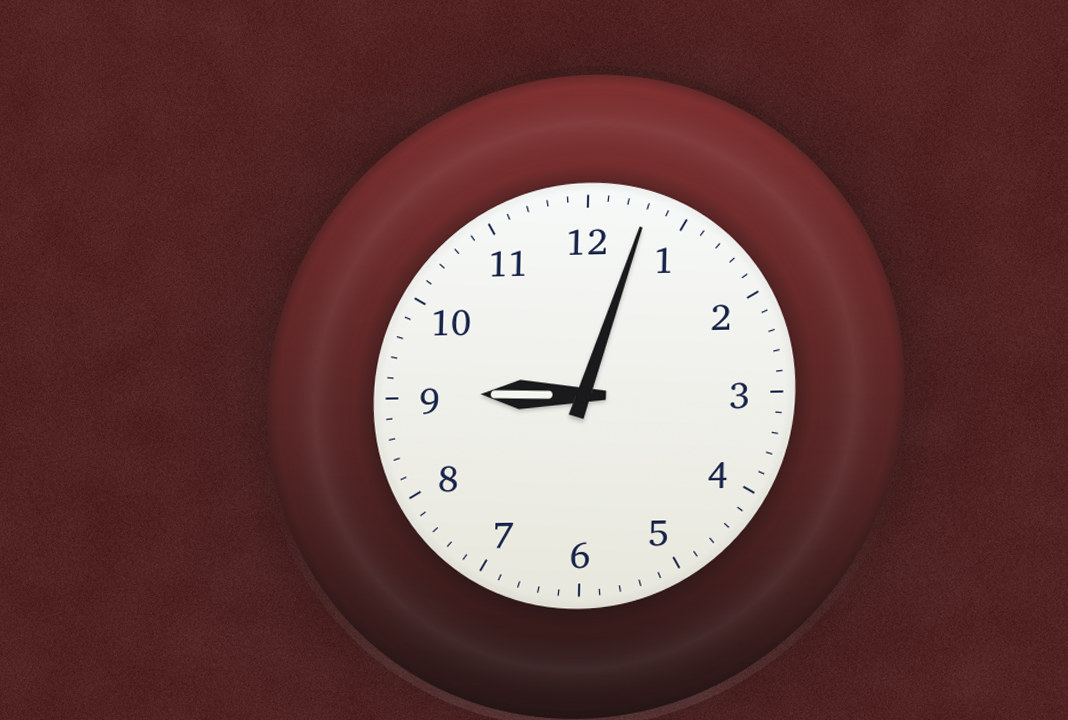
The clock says 9 h 03 min
